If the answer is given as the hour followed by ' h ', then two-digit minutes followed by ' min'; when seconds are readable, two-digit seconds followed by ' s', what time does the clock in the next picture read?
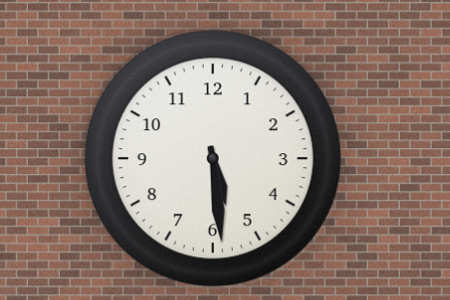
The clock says 5 h 29 min
